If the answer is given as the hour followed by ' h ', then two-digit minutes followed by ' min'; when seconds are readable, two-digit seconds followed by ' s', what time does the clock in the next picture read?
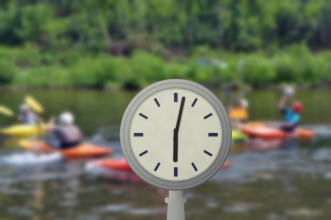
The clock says 6 h 02 min
